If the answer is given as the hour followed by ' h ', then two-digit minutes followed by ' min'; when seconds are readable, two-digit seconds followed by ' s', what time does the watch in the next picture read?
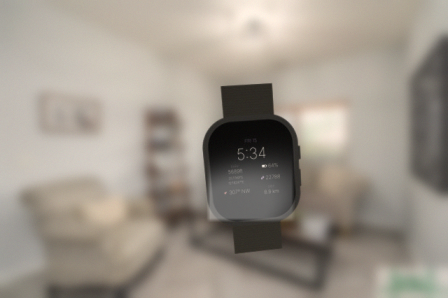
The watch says 5 h 34 min
